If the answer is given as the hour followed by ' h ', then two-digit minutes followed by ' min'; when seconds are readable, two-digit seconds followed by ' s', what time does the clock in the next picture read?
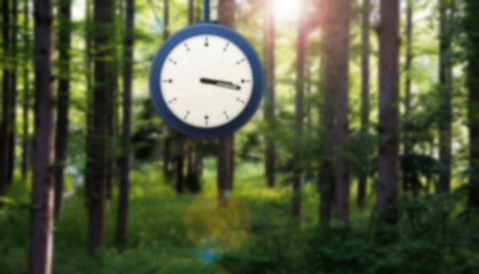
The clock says 3 h 17 min
